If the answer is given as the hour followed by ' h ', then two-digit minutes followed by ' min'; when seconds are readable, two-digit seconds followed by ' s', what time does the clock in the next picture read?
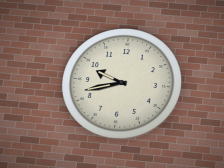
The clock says 9 h 42 min
